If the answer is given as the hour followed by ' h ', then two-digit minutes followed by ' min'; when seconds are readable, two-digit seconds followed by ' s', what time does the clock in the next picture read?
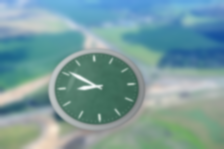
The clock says 8 h 51 min
